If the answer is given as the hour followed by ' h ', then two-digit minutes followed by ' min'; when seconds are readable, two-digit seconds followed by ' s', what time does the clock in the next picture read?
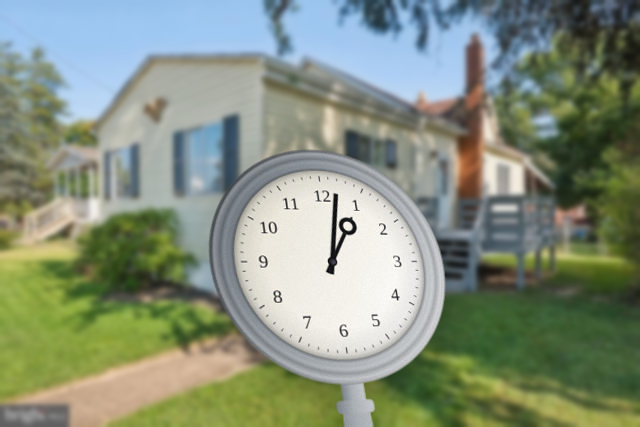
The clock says 1 h 02 min
